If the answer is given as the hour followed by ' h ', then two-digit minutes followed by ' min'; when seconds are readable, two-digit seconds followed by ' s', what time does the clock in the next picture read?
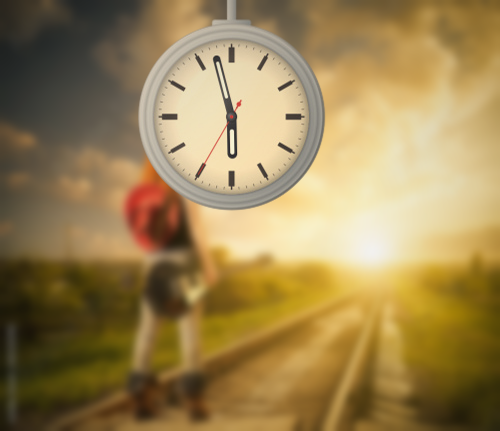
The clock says 5 h 57 min 35 s
